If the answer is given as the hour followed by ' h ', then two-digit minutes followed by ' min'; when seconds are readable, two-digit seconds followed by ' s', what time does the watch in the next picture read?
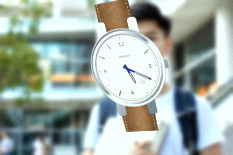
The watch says 5 h 20 min
